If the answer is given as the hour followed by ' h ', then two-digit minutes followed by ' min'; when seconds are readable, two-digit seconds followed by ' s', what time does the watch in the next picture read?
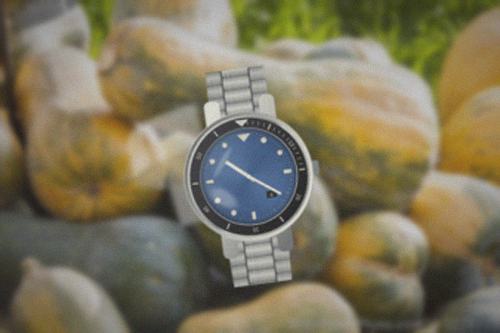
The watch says 10 h 21 min
